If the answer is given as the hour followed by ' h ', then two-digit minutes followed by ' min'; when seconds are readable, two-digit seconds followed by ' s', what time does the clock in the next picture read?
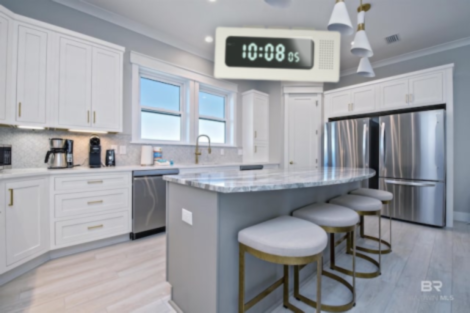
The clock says 10 h 08 min
